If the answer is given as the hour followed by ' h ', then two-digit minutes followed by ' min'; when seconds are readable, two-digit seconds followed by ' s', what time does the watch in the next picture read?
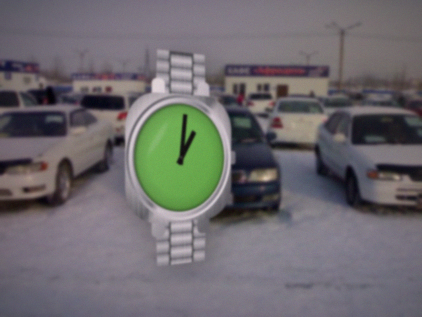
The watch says 1 h 01 min
